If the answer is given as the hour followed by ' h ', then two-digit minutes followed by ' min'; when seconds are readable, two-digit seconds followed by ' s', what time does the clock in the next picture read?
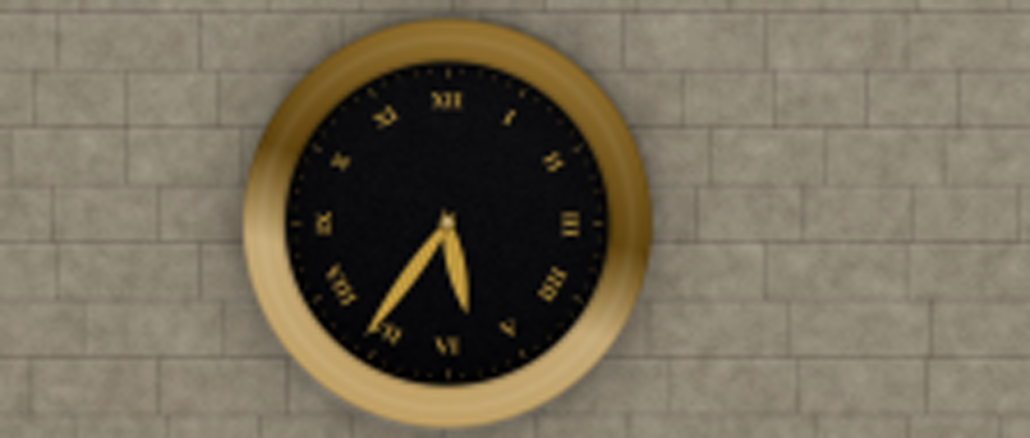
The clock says 5 h 36 min
